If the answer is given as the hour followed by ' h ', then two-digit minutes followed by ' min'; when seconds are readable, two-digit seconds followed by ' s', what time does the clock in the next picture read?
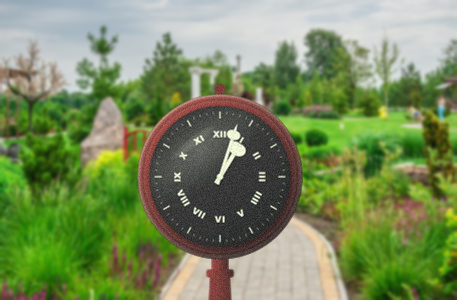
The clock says 1 h 03 min
